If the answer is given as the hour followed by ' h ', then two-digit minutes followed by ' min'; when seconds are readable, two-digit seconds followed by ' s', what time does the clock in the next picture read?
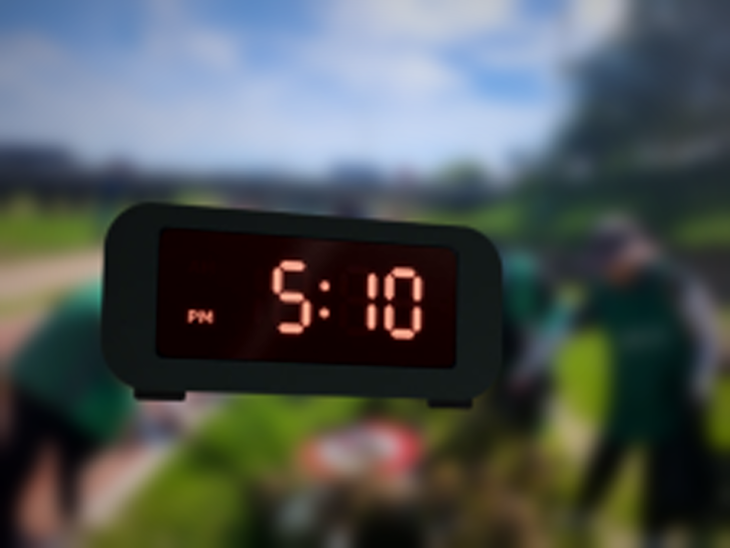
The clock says 5 h 10 min
